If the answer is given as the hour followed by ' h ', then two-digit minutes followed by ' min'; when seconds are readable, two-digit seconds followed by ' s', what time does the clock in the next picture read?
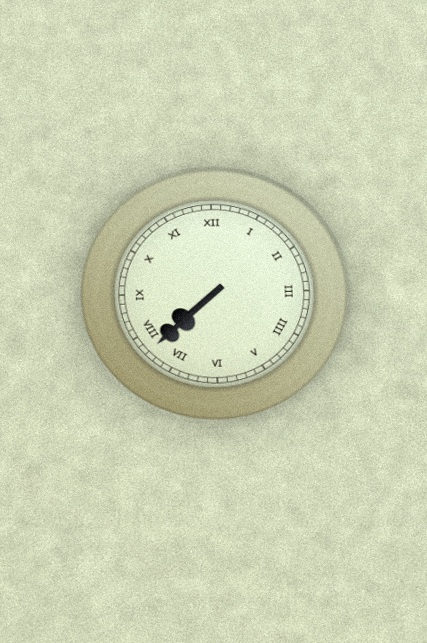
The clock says 7 h 38 min
